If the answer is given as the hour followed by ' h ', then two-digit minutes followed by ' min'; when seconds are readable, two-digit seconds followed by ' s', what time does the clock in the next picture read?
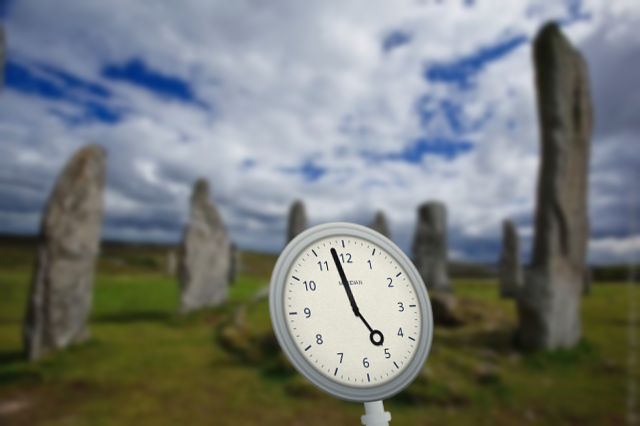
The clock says 4 h 58 min
